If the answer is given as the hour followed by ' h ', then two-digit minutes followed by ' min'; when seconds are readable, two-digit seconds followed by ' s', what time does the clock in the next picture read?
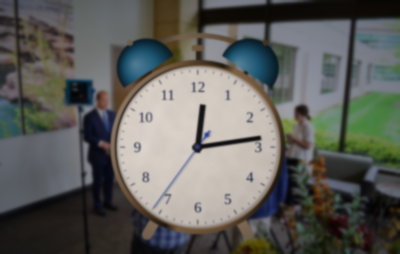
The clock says 12 h 13 min 36 s
